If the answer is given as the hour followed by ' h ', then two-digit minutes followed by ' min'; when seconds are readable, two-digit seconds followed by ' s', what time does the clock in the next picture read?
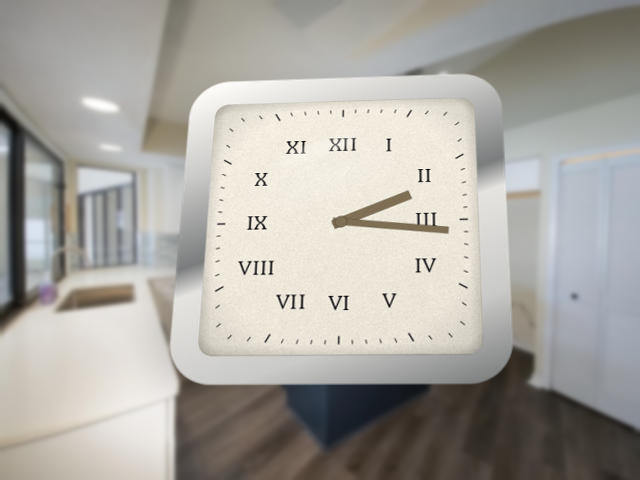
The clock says 2 h 16 min
